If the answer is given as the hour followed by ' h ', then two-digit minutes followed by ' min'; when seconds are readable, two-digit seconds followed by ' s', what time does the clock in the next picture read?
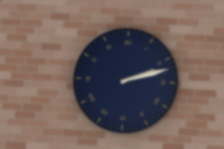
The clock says 2 h 12 min
